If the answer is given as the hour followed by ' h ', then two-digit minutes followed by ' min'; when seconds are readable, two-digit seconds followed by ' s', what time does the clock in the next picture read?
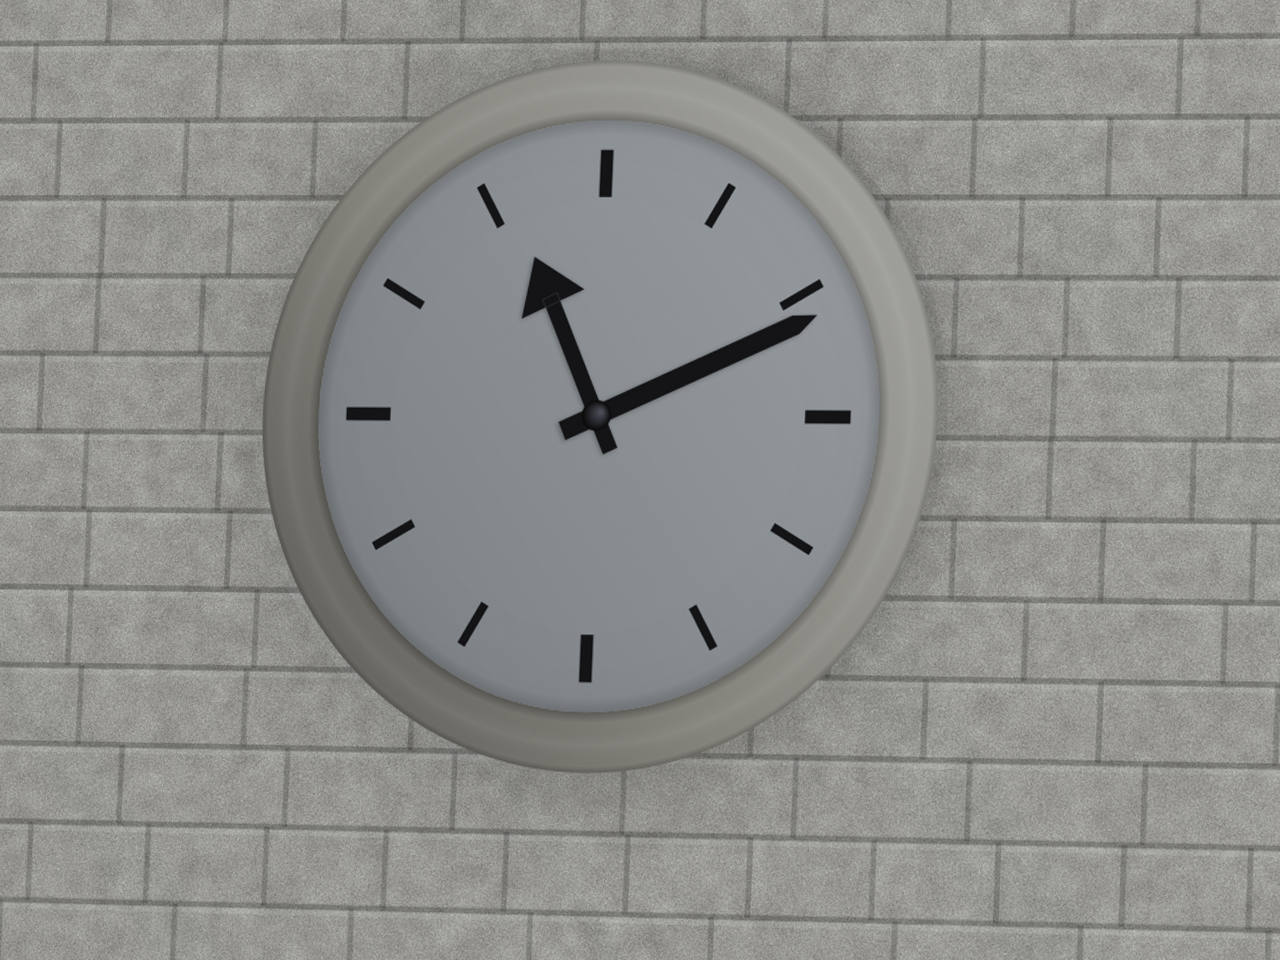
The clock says 11 h 11 min
